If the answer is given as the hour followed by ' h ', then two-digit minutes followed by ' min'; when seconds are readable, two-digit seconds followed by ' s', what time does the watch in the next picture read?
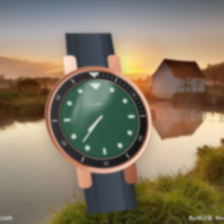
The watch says 7 h 37 min
